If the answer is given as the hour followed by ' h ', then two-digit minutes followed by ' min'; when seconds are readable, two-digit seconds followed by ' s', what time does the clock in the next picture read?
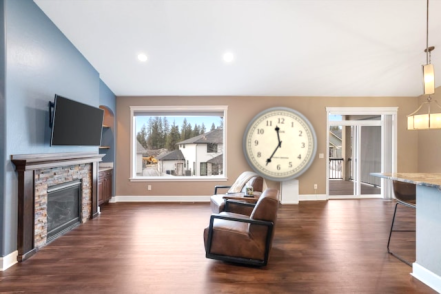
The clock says 11 h 35 min
